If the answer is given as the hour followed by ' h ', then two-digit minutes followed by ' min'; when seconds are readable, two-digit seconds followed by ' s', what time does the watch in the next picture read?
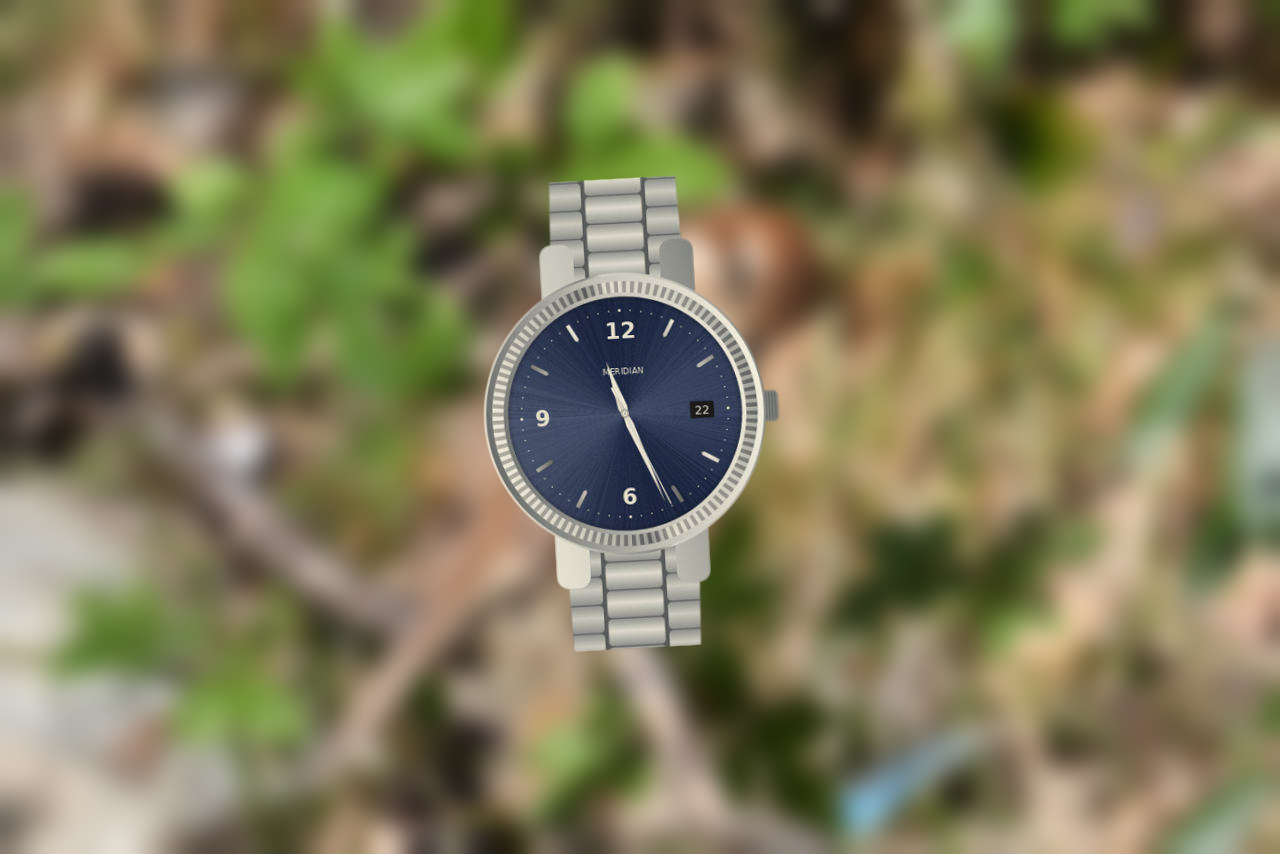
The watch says 11 h 26 min 26 s
